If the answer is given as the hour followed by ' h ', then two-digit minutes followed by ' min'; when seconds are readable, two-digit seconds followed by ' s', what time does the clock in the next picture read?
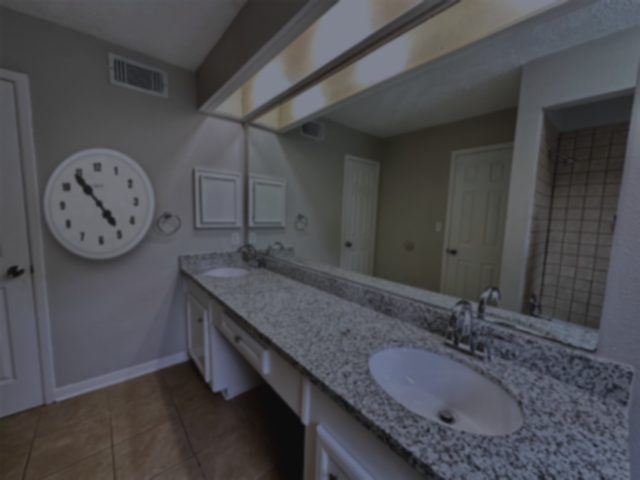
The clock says 4 h 54 min
